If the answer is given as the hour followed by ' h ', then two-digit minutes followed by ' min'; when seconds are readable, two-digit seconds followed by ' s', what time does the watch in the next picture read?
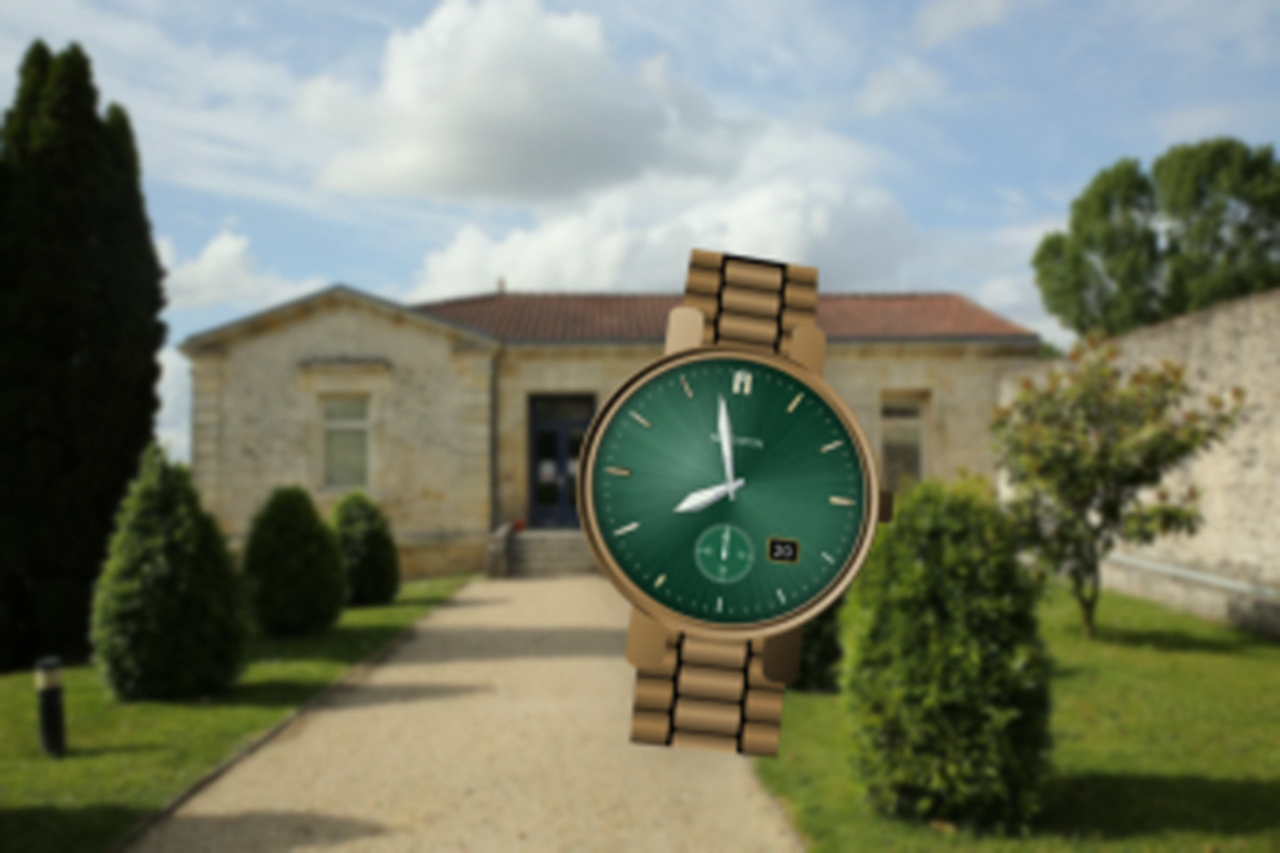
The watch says 7 h 58 min
